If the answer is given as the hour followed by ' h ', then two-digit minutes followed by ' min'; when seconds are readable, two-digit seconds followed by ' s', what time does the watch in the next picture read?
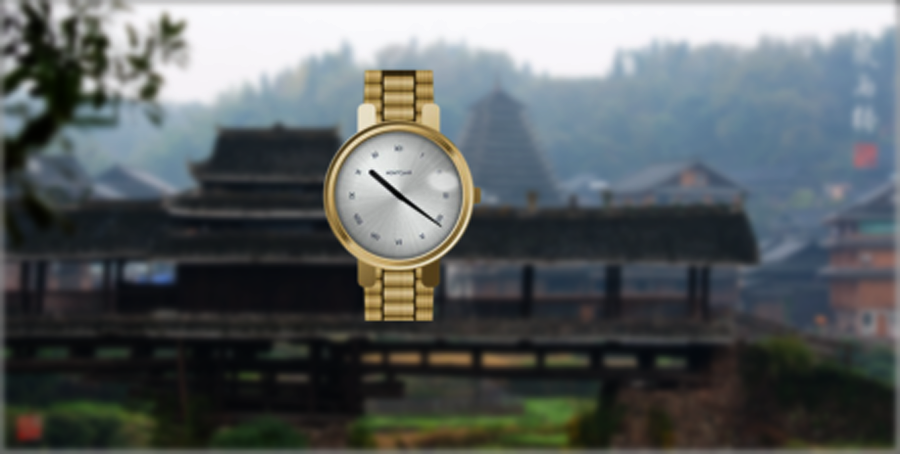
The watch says 10 h 21 min
